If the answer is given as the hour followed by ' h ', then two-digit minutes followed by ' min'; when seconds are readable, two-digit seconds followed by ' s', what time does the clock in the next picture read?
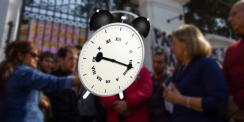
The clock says 9 h 17 min
